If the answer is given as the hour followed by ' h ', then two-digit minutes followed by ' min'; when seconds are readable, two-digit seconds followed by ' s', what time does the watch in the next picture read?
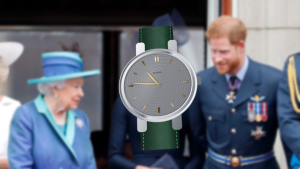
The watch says 10 h 46 min
